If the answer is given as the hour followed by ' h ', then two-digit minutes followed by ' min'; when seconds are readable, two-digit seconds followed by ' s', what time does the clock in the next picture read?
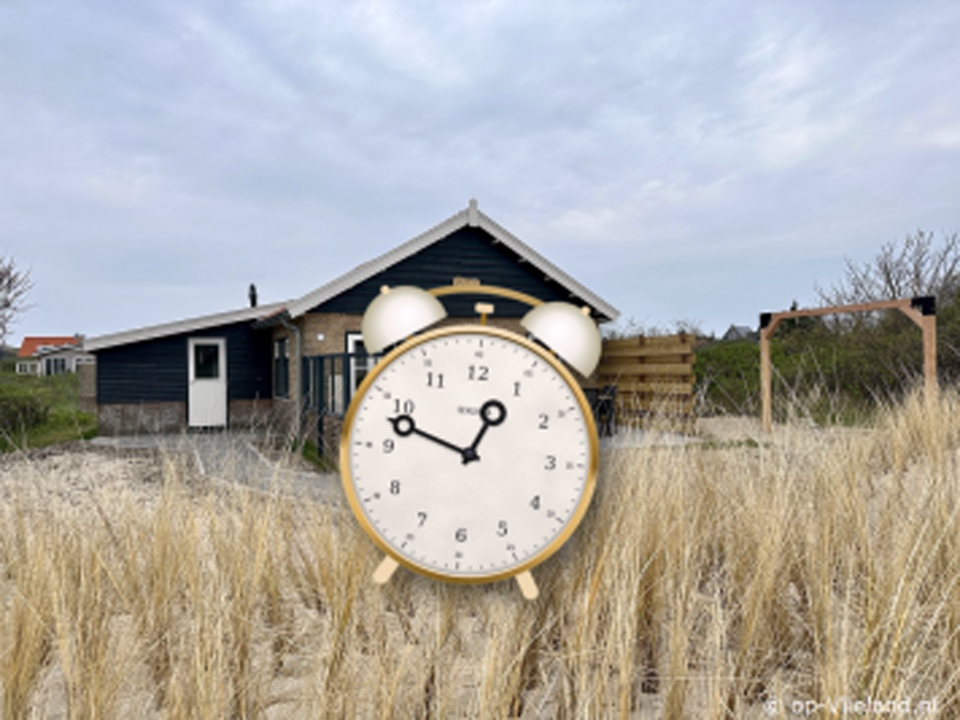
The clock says 12 h 48 min
